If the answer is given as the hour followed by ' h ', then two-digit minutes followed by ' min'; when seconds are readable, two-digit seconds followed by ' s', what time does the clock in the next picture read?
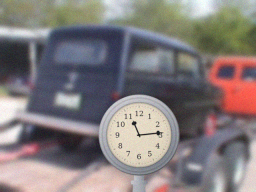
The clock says 11 h 14 min
